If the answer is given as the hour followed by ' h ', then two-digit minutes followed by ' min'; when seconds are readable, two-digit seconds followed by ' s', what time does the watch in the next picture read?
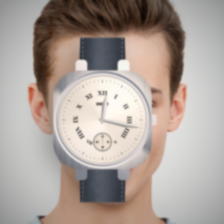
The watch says 12 h 17 min
